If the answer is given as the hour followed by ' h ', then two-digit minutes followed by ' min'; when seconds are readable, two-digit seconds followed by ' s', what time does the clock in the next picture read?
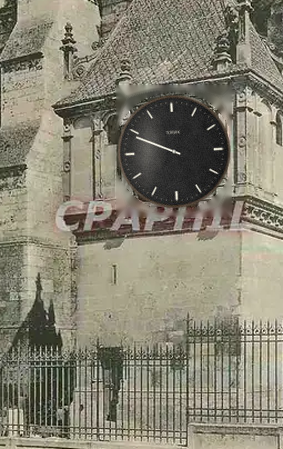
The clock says 9 h 49 min
